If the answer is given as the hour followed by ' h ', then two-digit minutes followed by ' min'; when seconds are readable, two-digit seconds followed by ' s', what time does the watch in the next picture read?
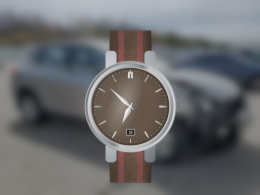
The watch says 6 h 52 min
